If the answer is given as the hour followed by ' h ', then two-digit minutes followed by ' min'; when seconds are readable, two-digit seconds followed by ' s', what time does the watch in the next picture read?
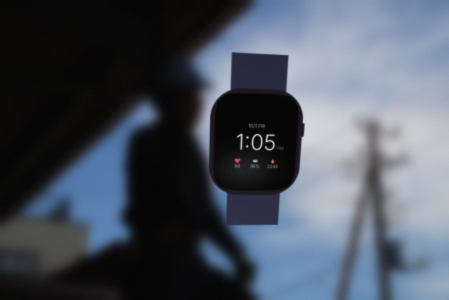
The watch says 1 h 05 min
